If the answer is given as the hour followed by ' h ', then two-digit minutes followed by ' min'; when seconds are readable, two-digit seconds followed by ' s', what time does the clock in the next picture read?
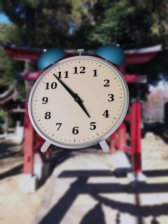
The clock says 4 h 53 min
